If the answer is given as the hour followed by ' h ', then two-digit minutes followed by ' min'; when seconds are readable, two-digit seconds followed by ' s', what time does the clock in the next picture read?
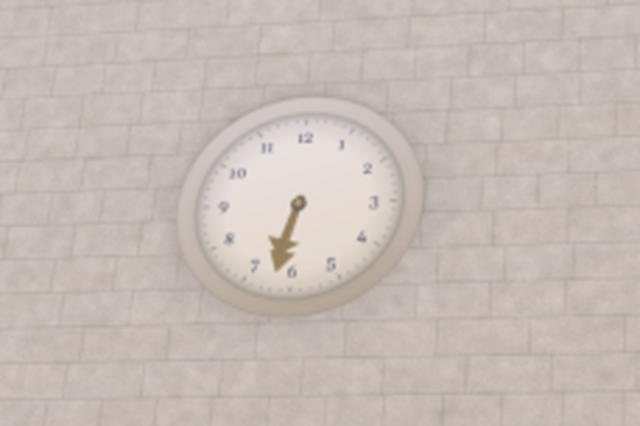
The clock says 6 h 32 min
